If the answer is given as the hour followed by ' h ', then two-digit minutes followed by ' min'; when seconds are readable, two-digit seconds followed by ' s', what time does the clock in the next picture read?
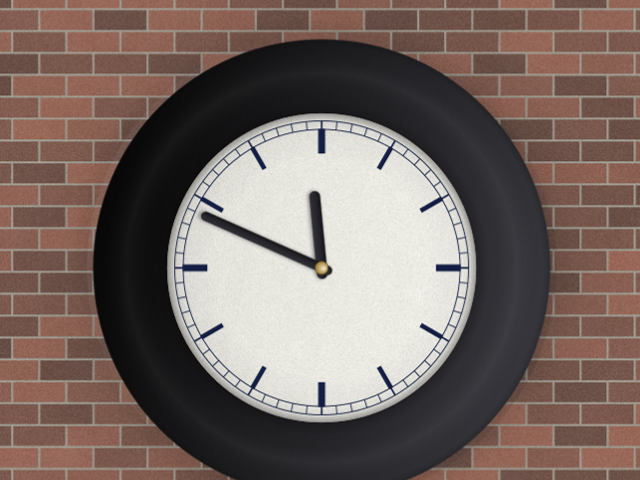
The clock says 11 h 49 min
